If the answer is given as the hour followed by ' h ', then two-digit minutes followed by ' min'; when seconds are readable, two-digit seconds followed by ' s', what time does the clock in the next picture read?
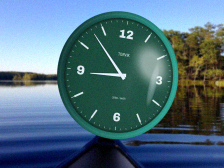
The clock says 8 h 53 min
